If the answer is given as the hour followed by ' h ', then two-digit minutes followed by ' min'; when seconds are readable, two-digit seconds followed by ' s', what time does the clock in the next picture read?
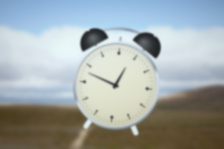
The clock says 12 h 48 min
